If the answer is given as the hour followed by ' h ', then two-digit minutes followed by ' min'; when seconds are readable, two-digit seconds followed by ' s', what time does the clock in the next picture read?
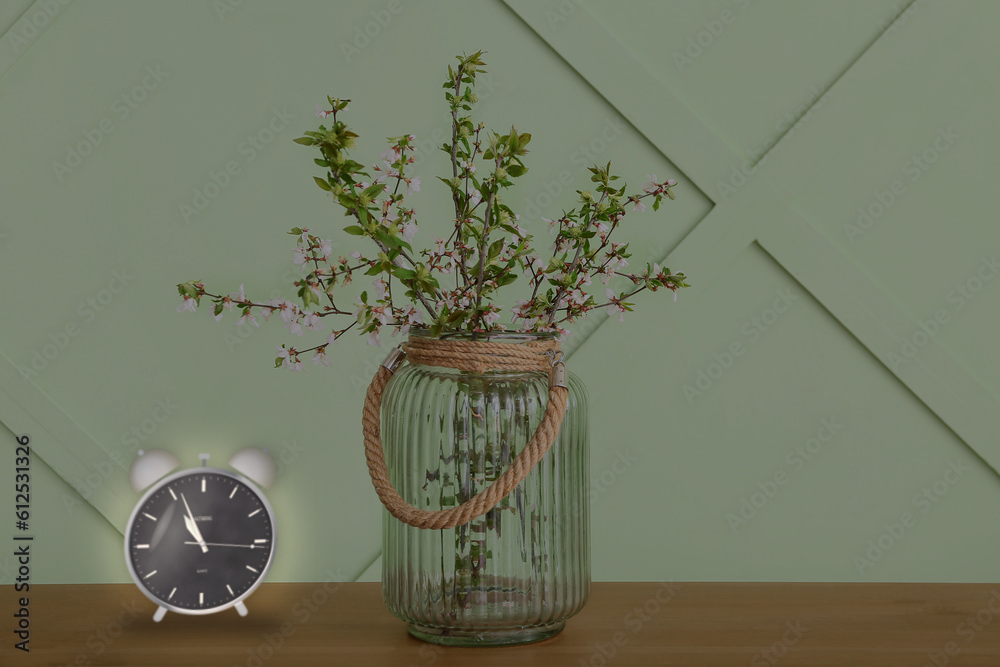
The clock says 10 h 56 min 16 s
